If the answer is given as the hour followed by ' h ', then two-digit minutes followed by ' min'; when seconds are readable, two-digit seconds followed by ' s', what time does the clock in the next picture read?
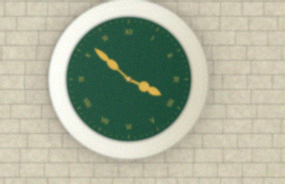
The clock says 3 h 52 min
